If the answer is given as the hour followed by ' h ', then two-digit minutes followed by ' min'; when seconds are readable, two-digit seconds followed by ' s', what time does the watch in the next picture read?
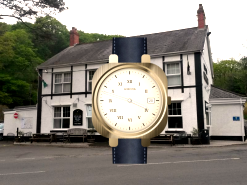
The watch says 3 h 48 min
